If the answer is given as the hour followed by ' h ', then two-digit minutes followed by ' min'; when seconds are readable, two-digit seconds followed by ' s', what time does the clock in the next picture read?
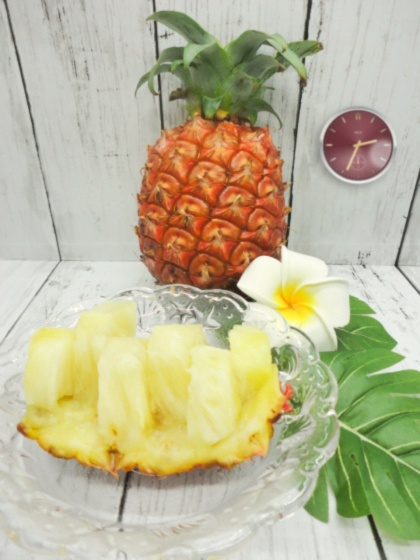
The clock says 2 h 34 min
